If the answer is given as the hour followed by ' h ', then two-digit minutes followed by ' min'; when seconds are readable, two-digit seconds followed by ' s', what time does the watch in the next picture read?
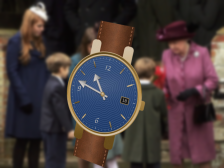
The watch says 10 h 47 min
